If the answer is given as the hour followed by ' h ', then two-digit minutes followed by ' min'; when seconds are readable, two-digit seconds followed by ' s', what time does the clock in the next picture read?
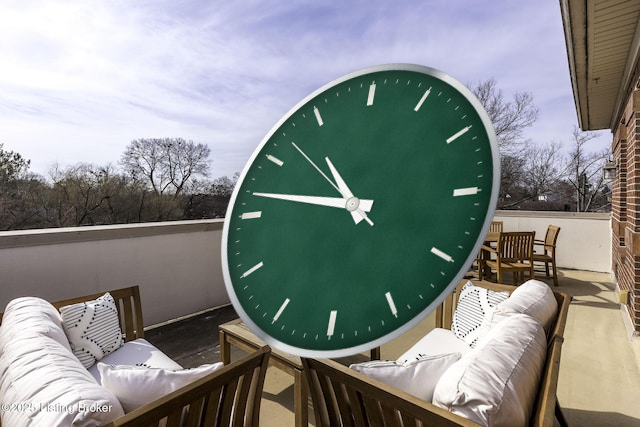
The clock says 10 h 46 min 52 s
